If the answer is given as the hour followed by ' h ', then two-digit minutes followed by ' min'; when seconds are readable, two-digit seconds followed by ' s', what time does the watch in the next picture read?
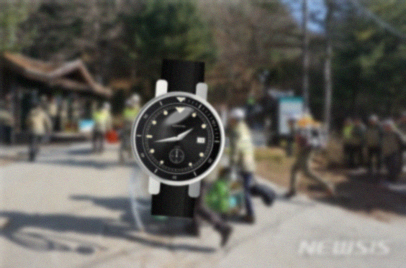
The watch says 1 h 43 min
